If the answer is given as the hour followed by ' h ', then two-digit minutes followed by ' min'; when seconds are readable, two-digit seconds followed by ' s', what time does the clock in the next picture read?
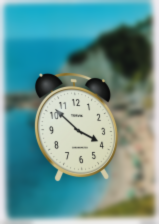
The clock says 3 h 52 min
